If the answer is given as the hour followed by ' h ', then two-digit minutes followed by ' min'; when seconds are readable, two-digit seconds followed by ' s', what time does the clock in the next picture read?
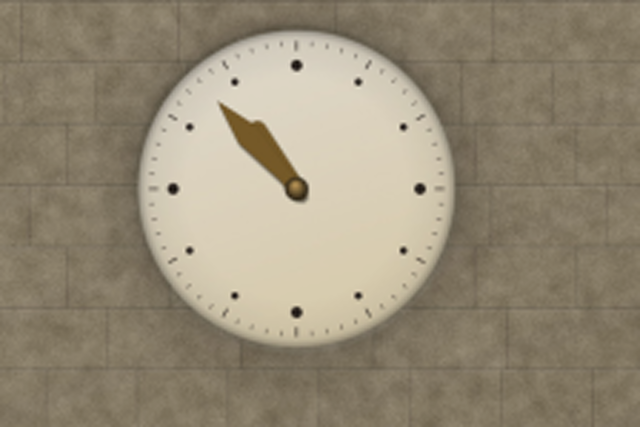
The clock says 10 h 53 min
